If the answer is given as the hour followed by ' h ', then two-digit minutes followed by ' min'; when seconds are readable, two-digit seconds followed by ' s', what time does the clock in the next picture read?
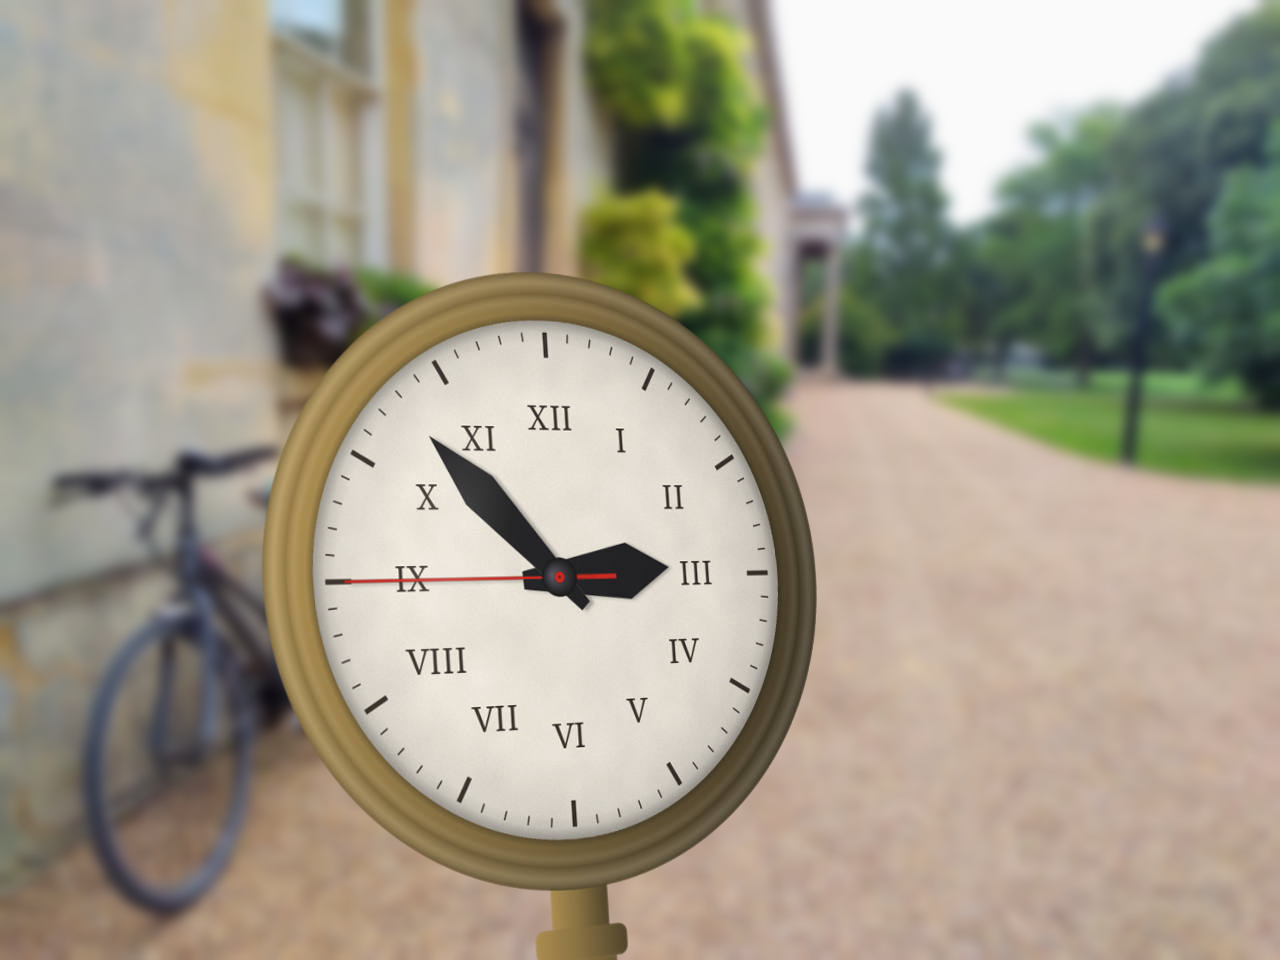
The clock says 2 h 52 min 45 s
